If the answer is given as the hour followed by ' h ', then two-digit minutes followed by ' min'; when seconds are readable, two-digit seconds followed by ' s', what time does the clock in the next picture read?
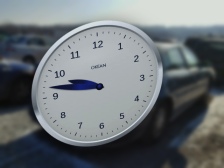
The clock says 9 h 47 min
